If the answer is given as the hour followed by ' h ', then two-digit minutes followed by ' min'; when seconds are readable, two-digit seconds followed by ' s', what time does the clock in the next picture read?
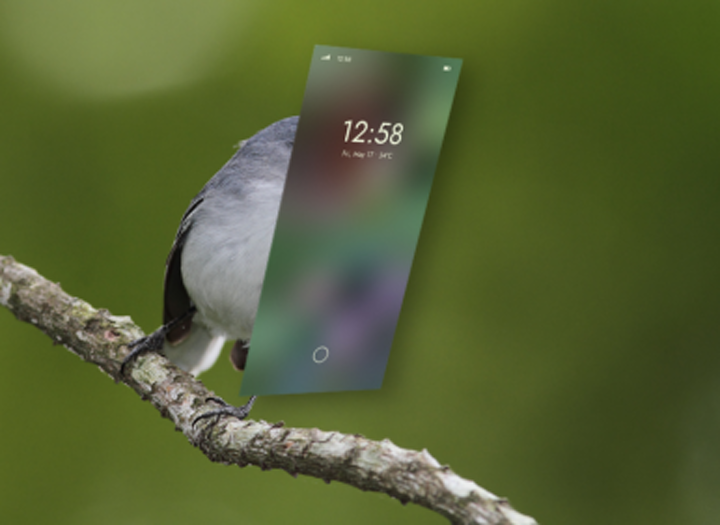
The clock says 12 h 58 min
